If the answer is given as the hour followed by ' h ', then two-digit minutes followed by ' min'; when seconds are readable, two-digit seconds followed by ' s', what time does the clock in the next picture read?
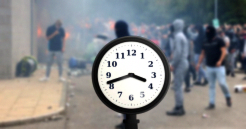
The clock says 3 h 42 min
